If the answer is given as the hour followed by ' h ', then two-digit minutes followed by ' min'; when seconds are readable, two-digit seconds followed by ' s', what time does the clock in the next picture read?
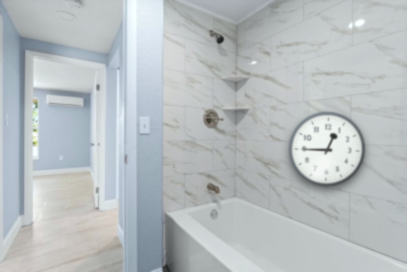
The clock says 12 h 45 min
